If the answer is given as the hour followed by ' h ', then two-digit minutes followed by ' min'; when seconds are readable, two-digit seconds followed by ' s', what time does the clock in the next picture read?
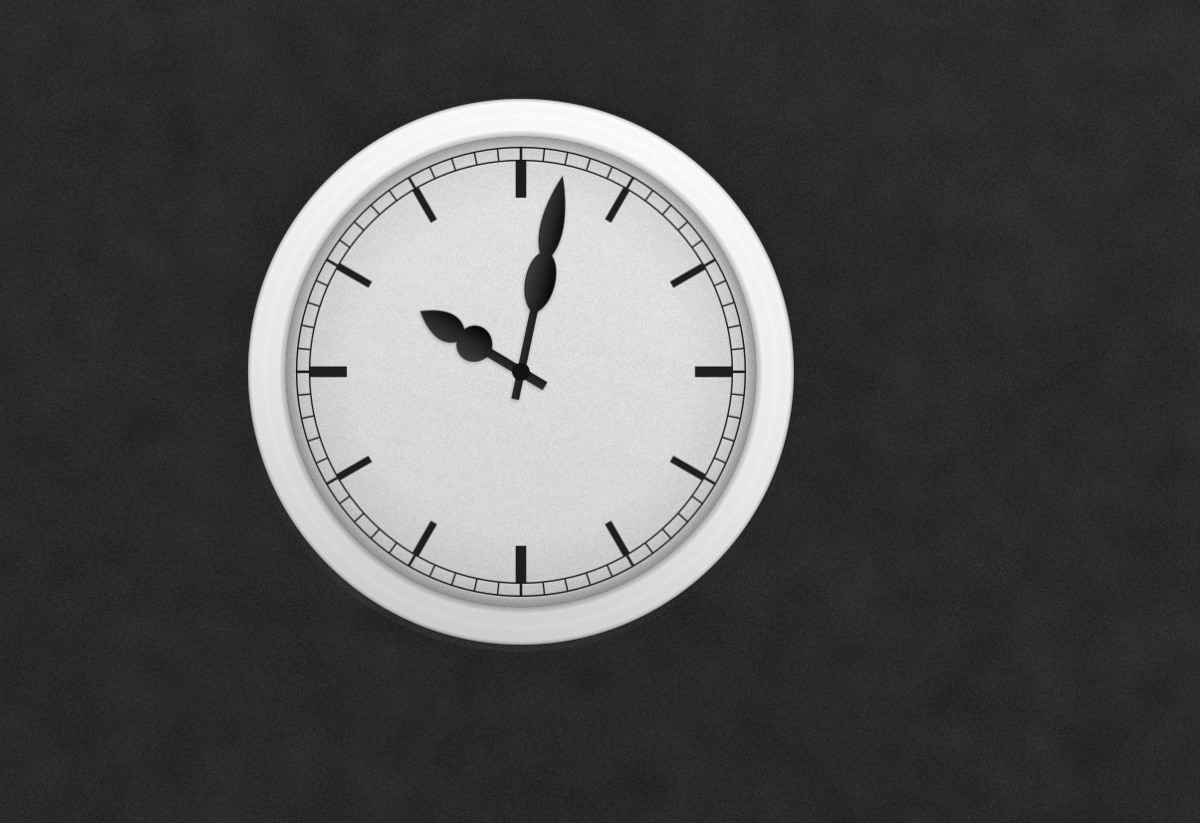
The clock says 10 h 02 min
